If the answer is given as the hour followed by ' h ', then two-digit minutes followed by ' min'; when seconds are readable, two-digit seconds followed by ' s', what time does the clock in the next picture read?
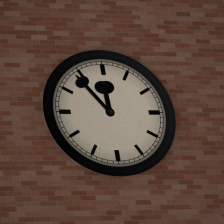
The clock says 11 h 54 min
